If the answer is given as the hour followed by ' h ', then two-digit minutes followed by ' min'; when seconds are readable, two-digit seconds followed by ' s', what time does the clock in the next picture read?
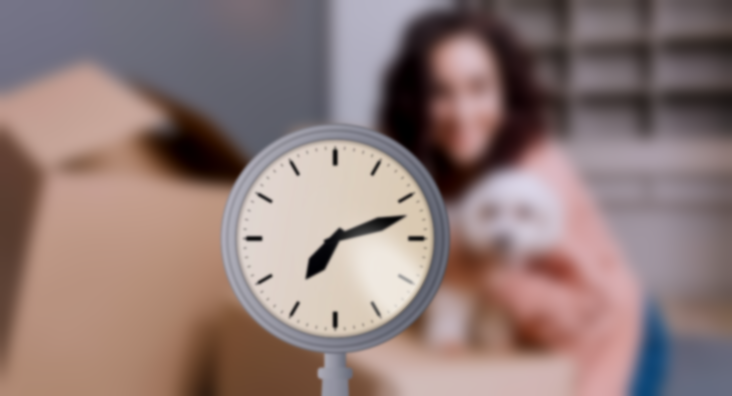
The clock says 7 h 12 min
